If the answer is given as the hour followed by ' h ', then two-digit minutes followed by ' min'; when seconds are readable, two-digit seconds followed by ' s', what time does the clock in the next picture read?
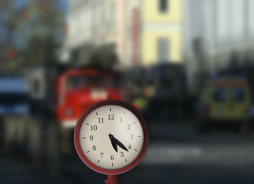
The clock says 5 h 22 min
